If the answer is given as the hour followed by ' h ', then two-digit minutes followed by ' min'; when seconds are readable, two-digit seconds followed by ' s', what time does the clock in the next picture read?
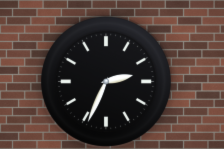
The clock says 2 h 34 min
